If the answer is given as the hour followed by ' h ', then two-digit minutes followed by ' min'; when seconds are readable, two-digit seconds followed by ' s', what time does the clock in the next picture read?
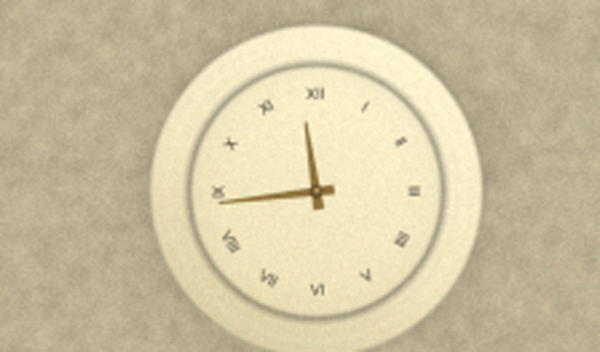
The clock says 11 h 44 min
